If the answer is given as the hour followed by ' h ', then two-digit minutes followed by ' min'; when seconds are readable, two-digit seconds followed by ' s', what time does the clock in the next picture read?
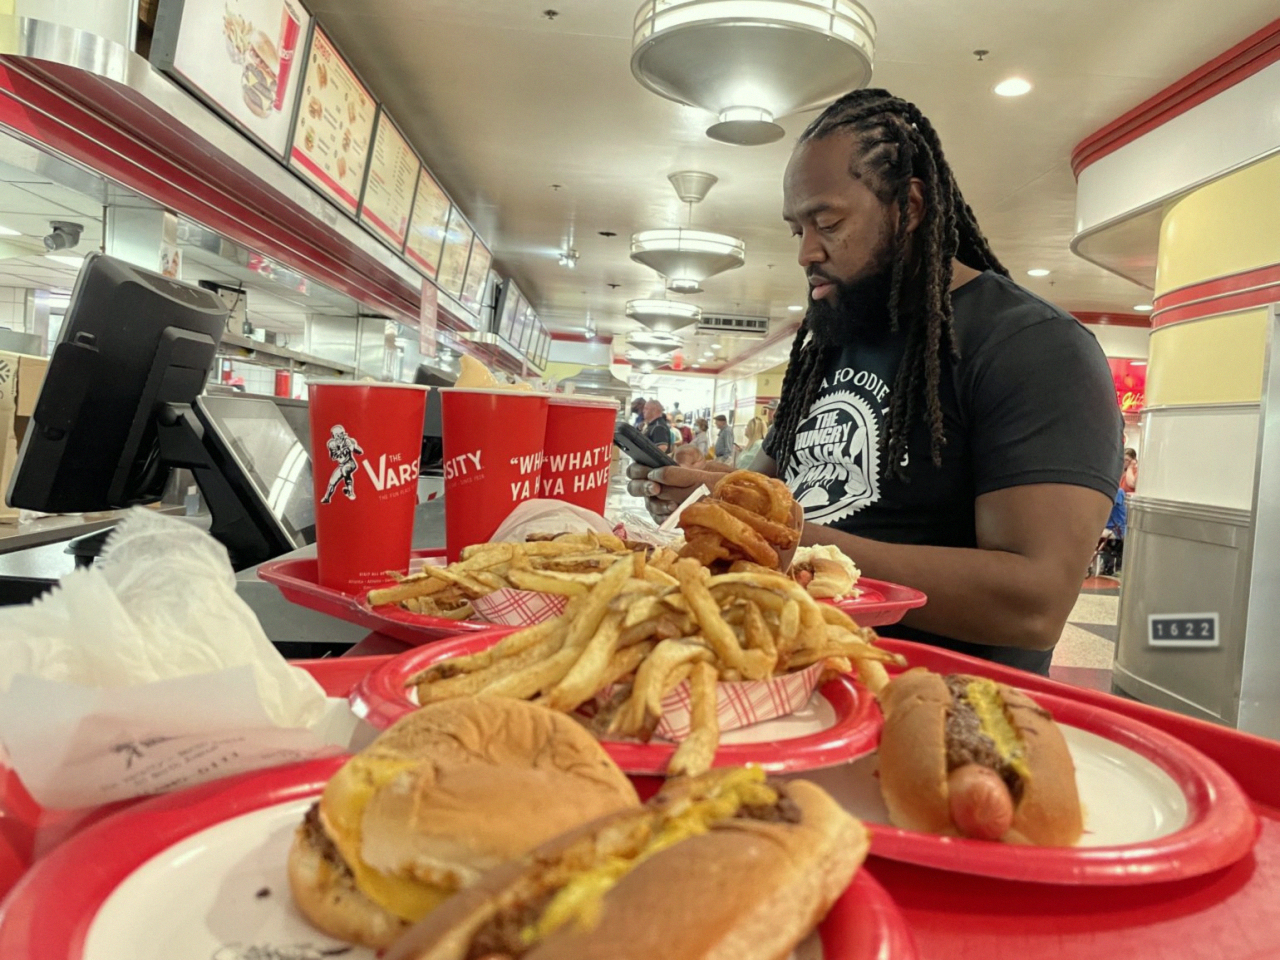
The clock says 16 h 22 min
